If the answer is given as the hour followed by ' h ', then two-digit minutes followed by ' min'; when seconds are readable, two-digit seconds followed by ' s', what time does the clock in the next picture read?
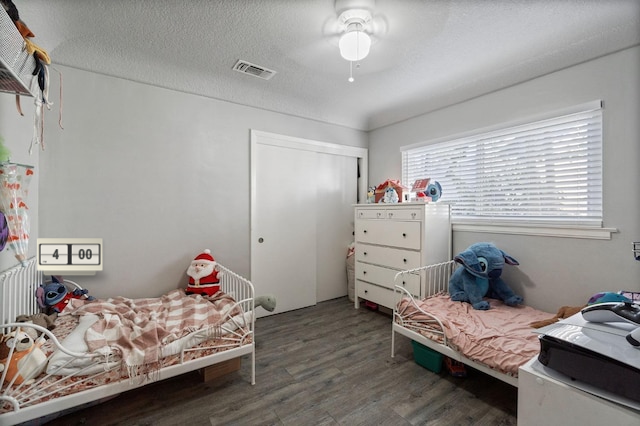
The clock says 4 h 00 min
